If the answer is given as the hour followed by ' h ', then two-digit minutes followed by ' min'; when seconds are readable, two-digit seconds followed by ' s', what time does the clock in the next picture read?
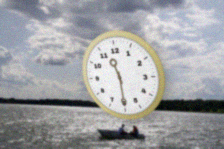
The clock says 11 h 30 min
